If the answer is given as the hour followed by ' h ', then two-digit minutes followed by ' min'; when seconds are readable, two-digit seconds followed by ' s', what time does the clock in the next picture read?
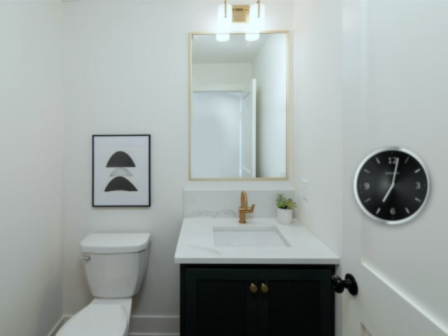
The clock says 7 h 02 min
